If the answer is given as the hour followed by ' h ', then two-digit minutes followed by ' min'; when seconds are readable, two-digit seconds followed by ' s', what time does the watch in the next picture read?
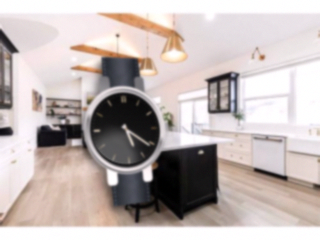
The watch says 5 h 21 min
